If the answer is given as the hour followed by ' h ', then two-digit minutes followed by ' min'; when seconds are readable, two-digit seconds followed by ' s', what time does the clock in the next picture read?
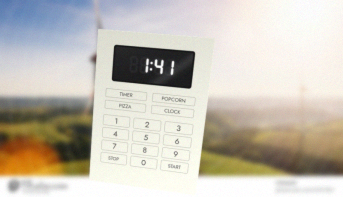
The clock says 1 h 41 min
